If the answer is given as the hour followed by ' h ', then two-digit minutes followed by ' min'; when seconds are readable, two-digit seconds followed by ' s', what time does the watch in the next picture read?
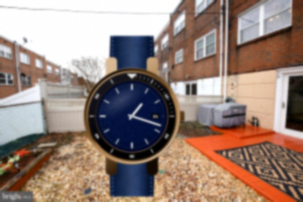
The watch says 1 h 18 min
